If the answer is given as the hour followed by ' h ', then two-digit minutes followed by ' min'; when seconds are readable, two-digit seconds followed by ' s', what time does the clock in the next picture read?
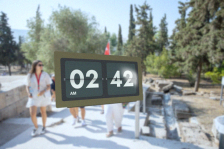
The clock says 2 h 42 min
